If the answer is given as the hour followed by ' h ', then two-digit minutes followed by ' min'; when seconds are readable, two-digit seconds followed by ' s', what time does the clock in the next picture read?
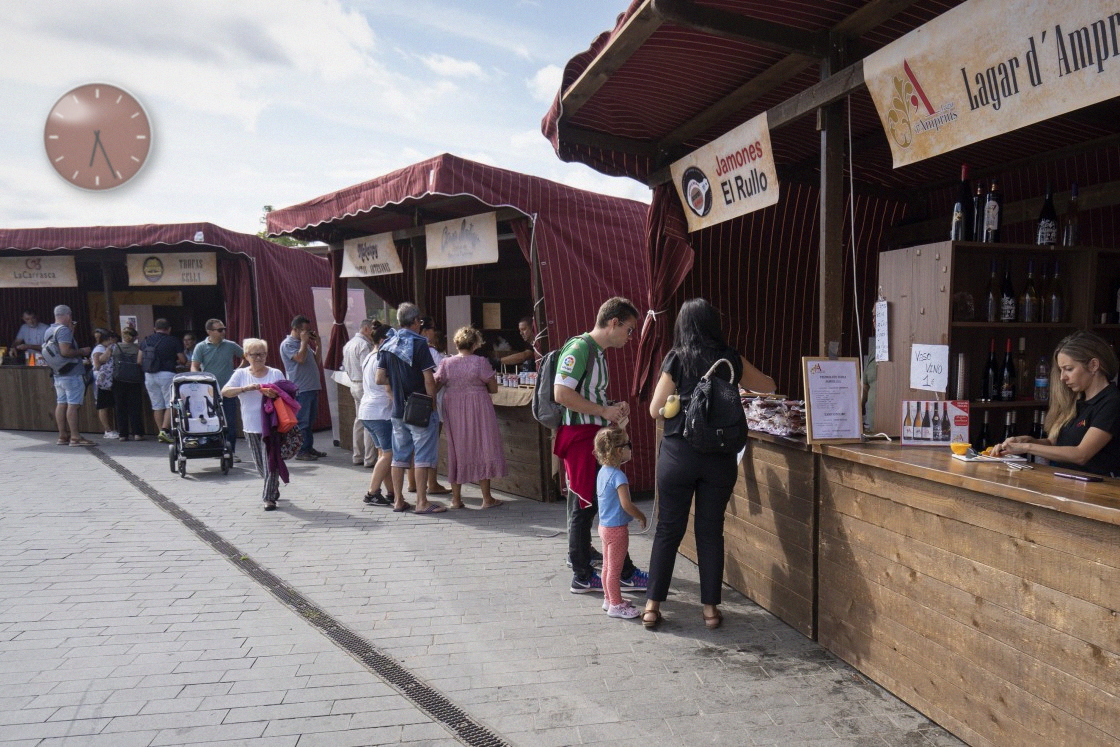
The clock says 6 h 26 min
